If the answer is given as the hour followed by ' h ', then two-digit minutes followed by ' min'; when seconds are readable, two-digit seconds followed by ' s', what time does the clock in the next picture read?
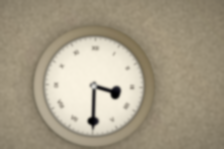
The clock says 3 h 30 min
